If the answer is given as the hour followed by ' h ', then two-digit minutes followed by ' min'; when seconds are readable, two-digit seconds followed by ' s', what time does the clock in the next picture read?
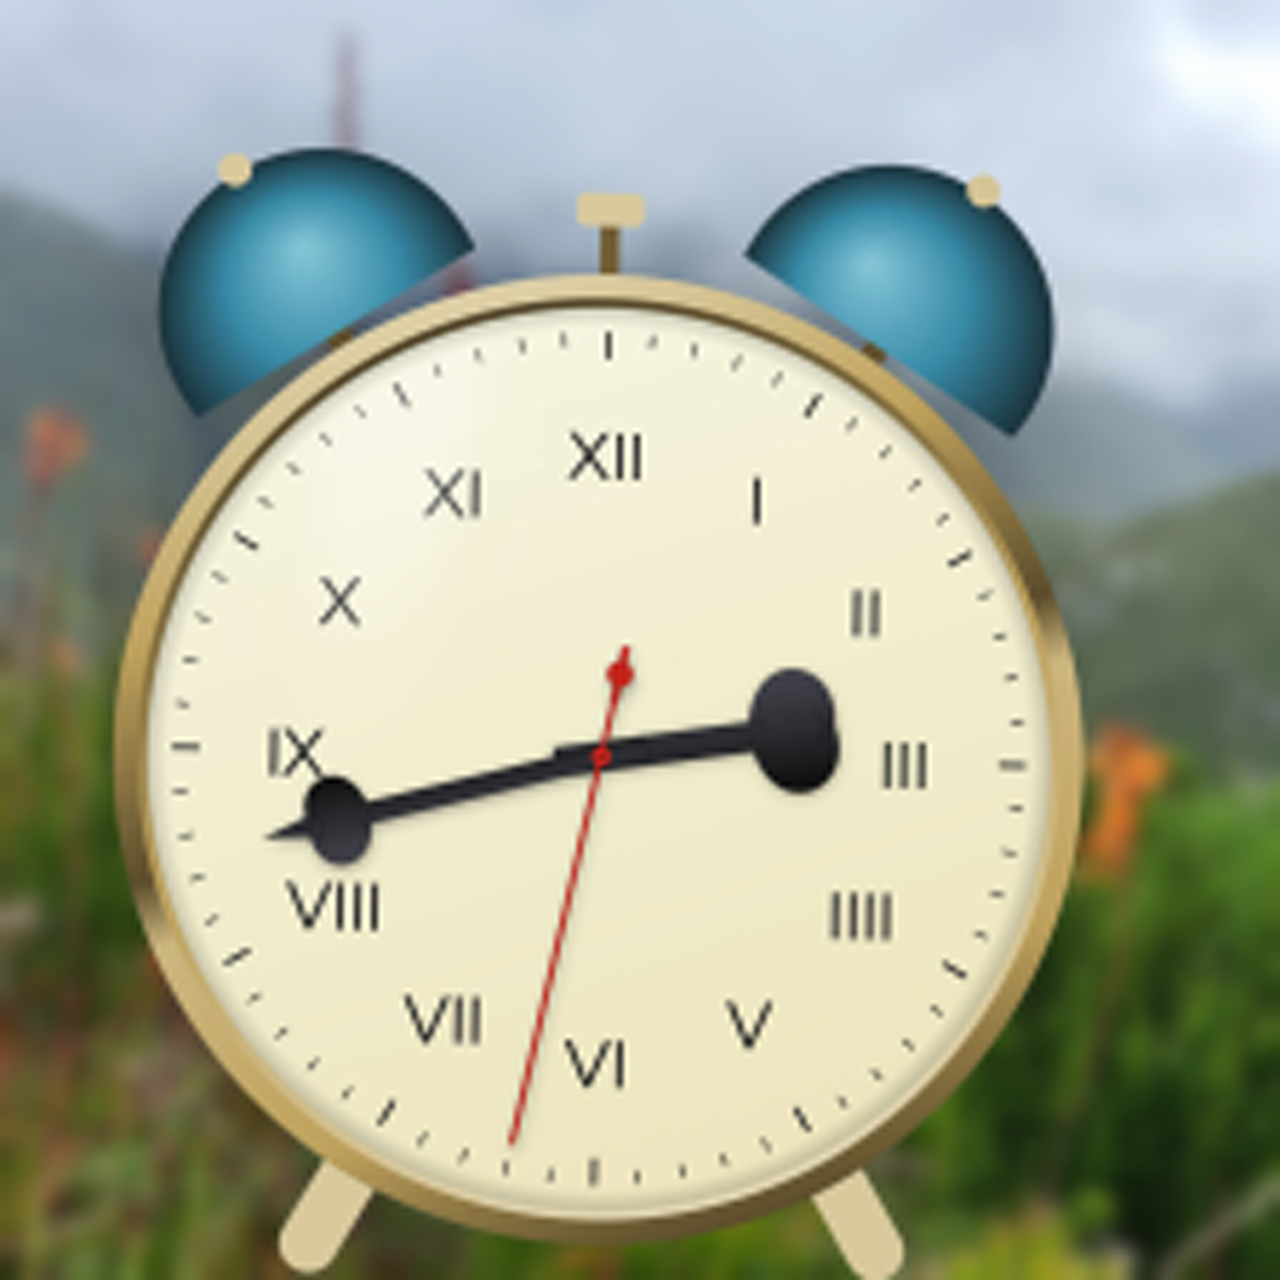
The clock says 2 h 42 min 32 s
